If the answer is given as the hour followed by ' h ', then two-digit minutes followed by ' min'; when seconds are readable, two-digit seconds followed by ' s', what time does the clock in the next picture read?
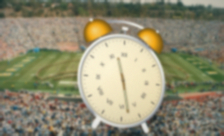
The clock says 11 h 28 min
